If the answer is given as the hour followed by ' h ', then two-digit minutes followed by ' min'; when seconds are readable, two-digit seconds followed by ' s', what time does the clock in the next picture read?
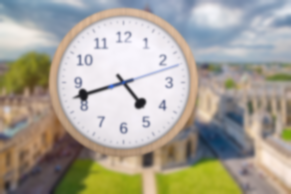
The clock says 4 h 42 min 12 s
